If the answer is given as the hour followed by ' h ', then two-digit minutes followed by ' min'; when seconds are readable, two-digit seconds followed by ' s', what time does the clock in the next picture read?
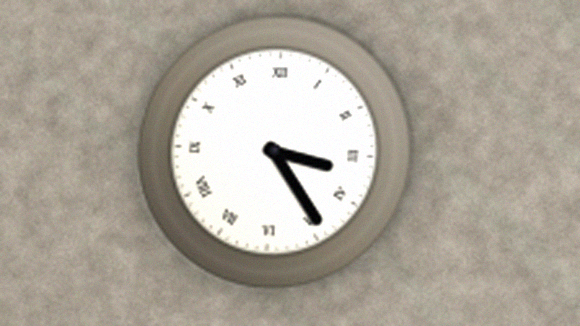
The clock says 3 h 24 min
